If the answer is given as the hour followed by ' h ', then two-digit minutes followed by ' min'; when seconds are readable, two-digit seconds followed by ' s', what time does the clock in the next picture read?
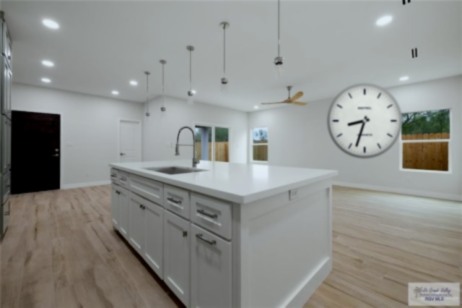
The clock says 8 h 33 min
